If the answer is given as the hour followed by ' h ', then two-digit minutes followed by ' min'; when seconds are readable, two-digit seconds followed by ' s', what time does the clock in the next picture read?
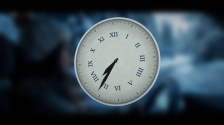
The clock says 7 h 36 min
